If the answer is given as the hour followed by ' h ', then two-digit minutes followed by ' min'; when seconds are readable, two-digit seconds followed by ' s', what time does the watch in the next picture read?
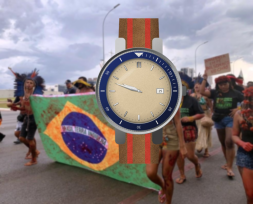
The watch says 9 h 48 min
